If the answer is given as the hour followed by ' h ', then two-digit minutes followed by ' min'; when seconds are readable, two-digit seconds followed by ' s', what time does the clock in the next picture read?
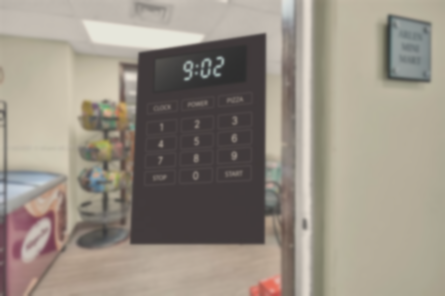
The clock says 9 h 02 min
